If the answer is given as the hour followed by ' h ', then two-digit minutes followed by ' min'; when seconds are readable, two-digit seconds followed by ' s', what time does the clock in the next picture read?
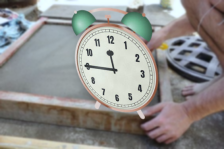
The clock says 11 h 45 min
